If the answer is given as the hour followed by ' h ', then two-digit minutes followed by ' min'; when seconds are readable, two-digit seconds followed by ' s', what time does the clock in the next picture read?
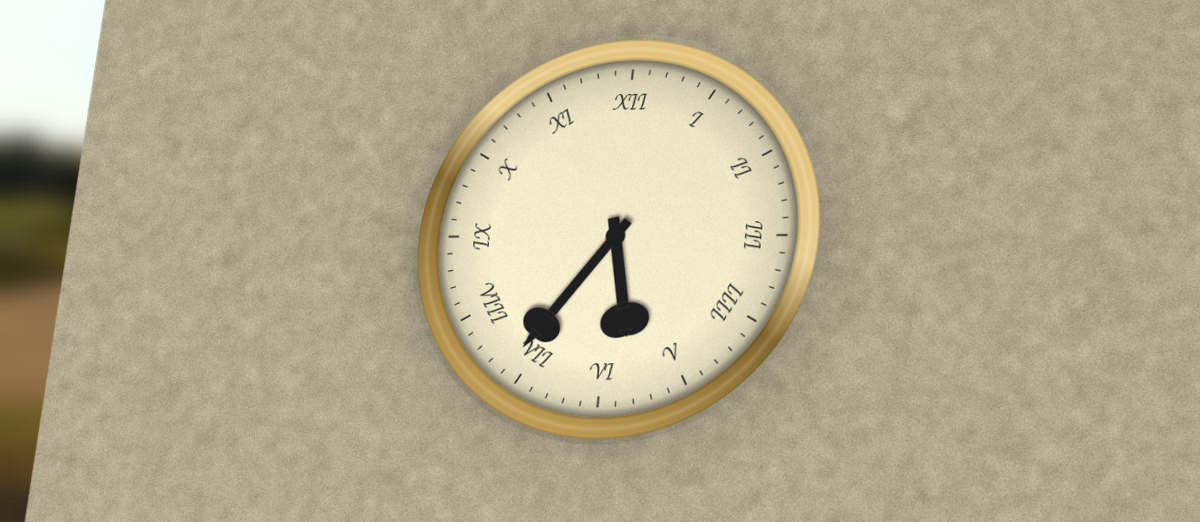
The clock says 5 h 36 min
